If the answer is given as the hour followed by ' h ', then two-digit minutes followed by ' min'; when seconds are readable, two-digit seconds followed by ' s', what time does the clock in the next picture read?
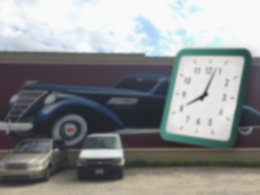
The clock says 8 h 03 min
